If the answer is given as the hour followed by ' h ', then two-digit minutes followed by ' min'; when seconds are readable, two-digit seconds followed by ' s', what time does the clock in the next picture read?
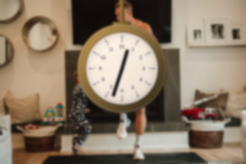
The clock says 12 h 33 min
